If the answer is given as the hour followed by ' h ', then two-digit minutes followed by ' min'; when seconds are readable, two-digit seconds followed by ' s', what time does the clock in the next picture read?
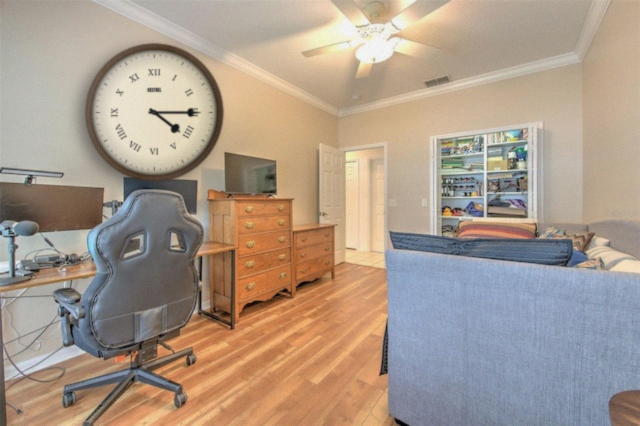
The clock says 4 h 15 min
